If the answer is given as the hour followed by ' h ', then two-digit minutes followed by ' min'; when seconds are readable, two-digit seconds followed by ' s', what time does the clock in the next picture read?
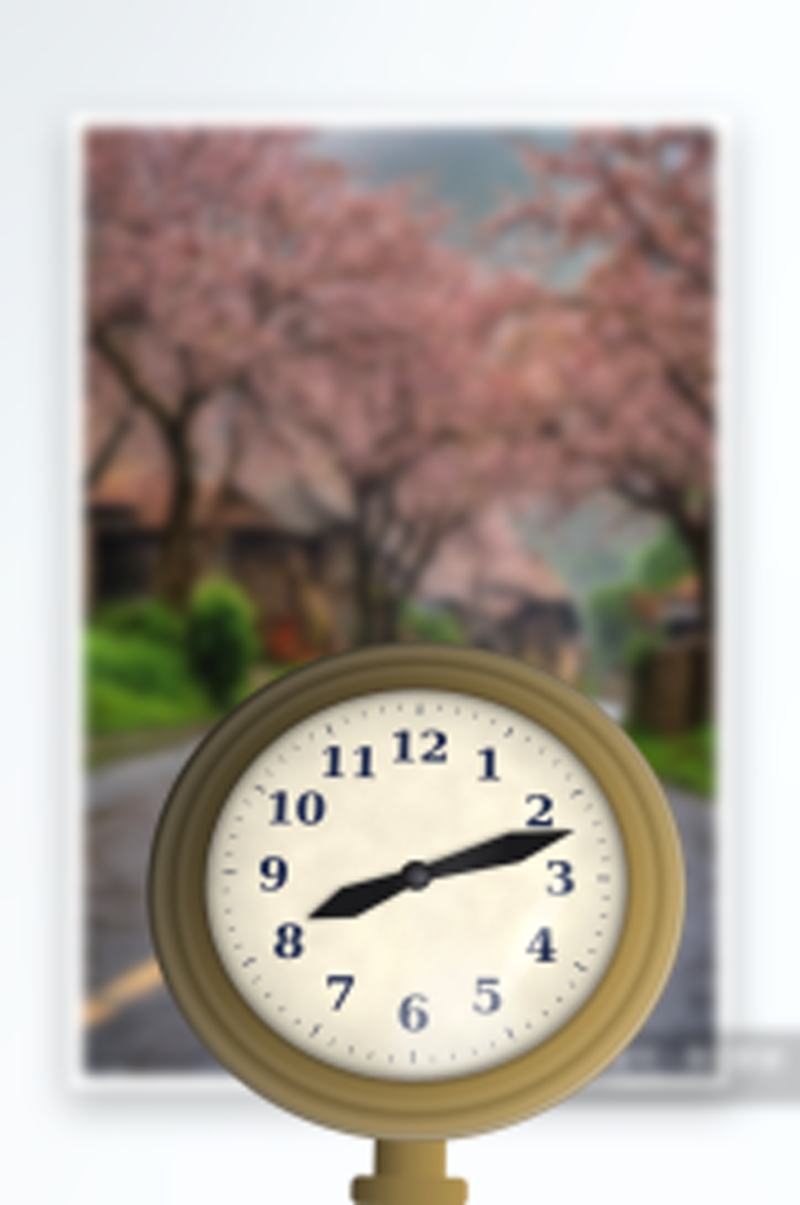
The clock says 8 h 12 min
